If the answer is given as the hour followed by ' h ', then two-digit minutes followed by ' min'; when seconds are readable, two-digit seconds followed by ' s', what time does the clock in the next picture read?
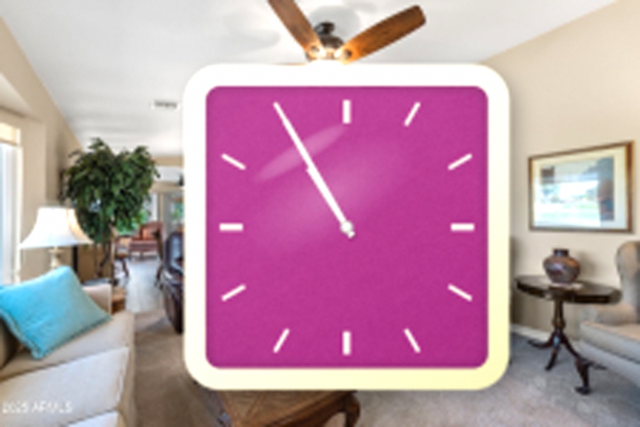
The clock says 10 h 55 min
